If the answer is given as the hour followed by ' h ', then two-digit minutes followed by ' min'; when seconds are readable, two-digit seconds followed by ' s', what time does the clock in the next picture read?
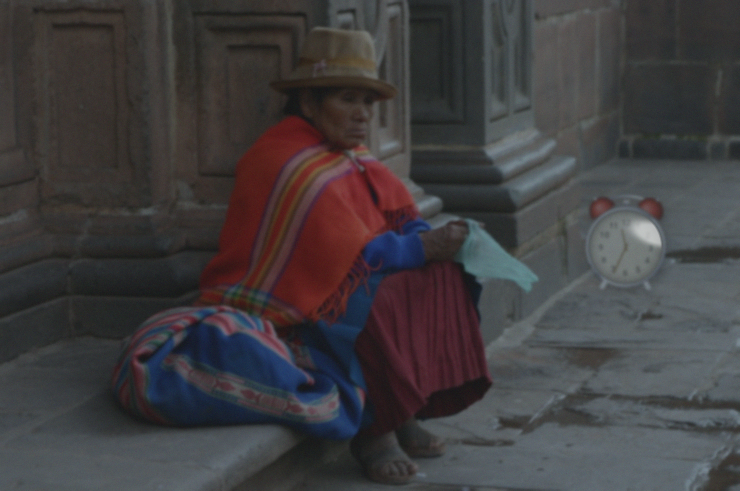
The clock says 11 h 34 min
